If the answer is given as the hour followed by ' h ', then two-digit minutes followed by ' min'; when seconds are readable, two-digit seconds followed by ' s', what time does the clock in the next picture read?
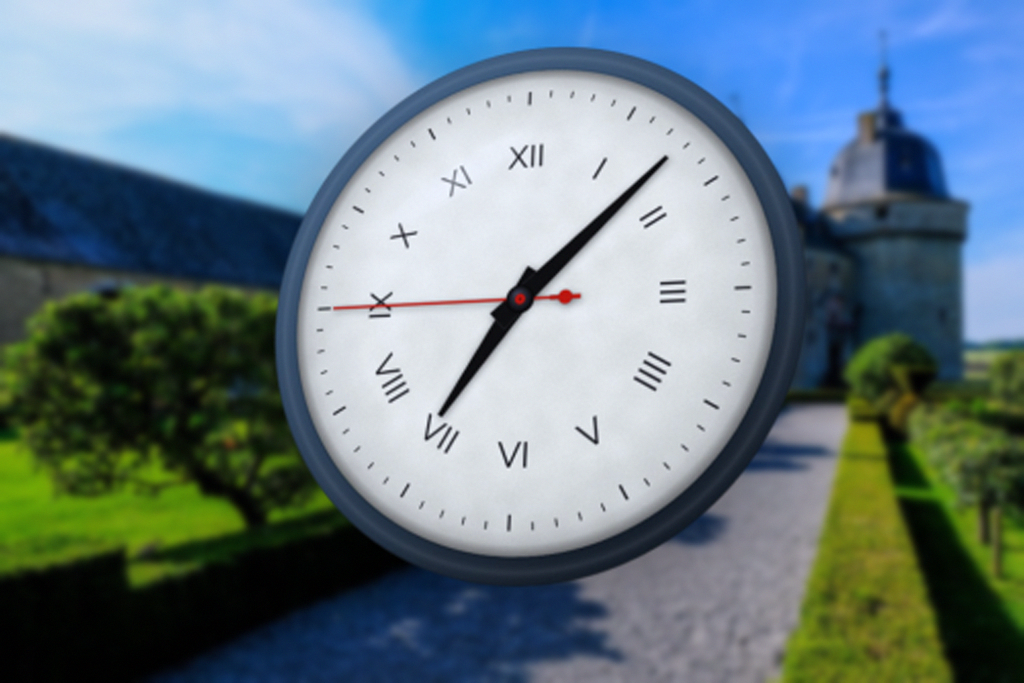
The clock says 7 h 07 min 45 s
